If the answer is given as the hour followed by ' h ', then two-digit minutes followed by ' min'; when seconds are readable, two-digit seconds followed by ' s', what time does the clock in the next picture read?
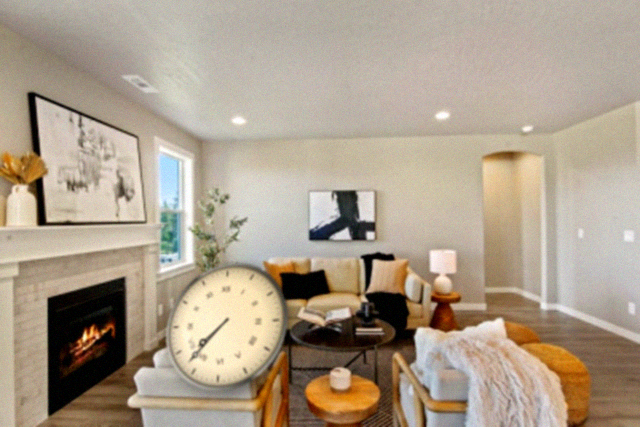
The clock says 7 h 37 min
